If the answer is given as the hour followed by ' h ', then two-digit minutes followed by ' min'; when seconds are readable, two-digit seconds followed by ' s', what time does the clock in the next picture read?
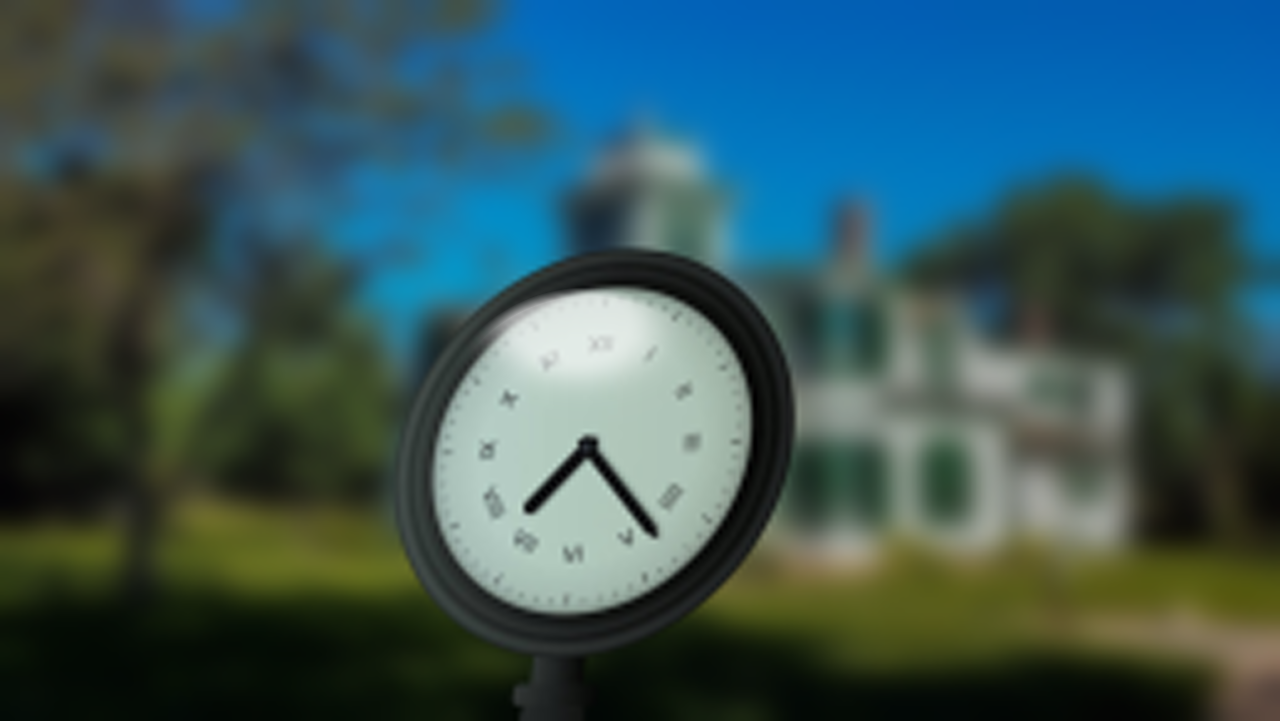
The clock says 7 h 23 min
